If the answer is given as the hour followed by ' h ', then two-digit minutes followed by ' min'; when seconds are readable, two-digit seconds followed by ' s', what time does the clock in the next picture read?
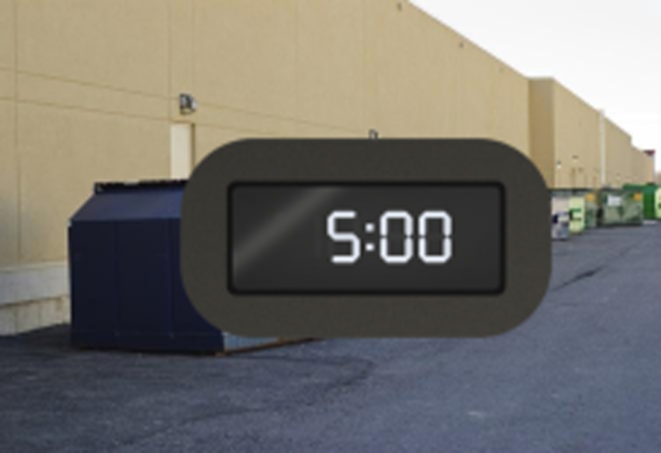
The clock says 5 h 00 min
